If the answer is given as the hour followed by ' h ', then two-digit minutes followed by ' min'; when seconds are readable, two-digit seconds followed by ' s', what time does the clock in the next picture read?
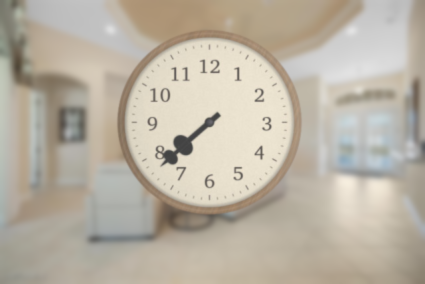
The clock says 7 h 38 min
